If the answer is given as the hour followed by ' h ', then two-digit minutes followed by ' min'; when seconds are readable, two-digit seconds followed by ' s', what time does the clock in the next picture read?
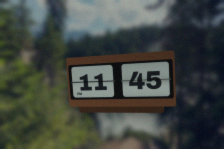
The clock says 11 h 45 min
